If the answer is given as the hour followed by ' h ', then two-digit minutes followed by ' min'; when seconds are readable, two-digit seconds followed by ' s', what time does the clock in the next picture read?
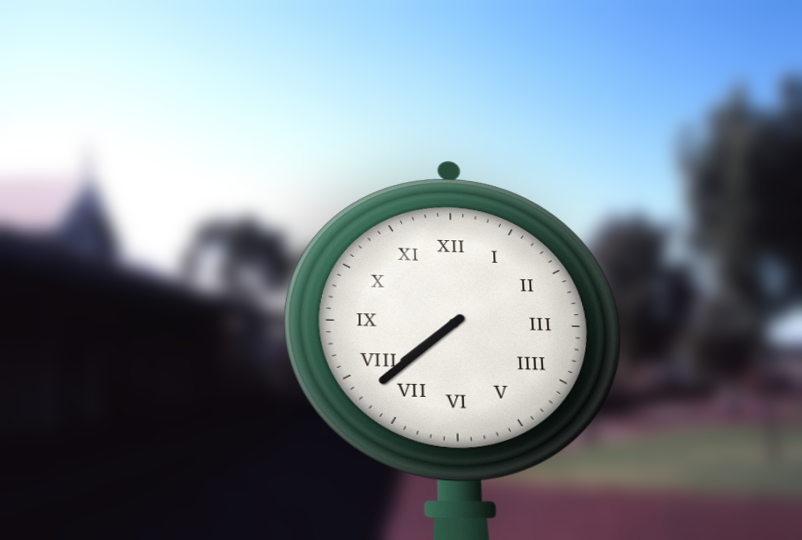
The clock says 7 h 38 min
